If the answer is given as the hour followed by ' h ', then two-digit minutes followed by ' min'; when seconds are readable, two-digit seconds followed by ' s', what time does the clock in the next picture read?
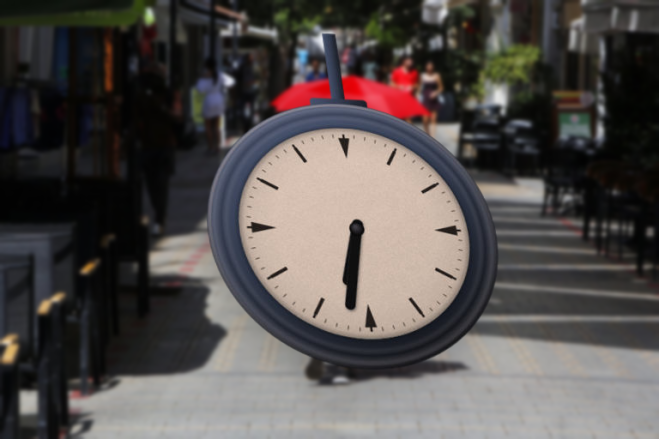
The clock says 6 h 32 min
